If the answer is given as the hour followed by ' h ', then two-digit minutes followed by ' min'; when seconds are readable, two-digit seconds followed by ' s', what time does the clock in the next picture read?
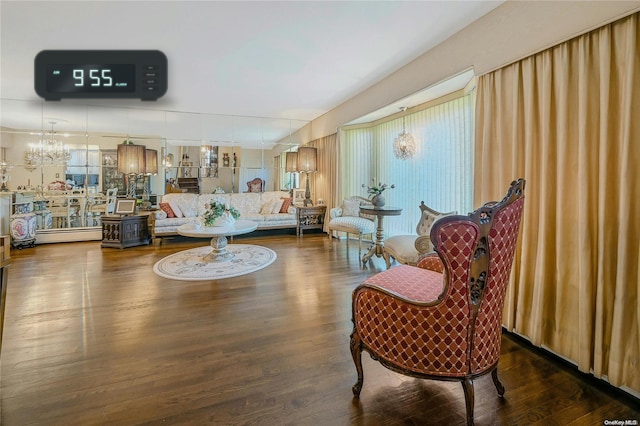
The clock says 9 h 55 min
